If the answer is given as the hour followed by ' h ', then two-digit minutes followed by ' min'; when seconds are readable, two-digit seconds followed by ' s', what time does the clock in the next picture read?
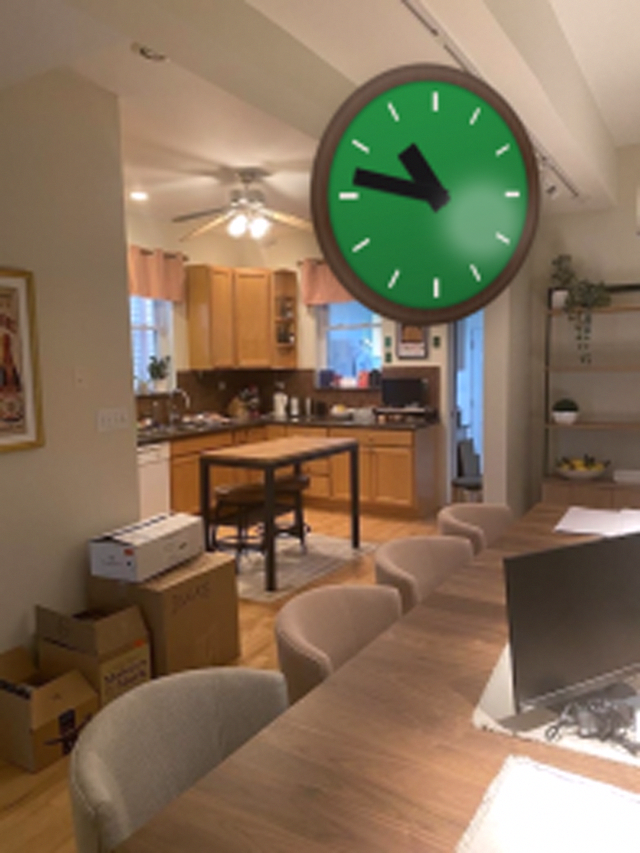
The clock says 10 h 47 min
